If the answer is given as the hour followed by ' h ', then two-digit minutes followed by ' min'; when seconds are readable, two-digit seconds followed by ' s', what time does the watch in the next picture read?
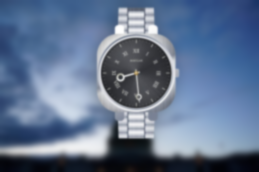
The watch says 8 h 29 min
